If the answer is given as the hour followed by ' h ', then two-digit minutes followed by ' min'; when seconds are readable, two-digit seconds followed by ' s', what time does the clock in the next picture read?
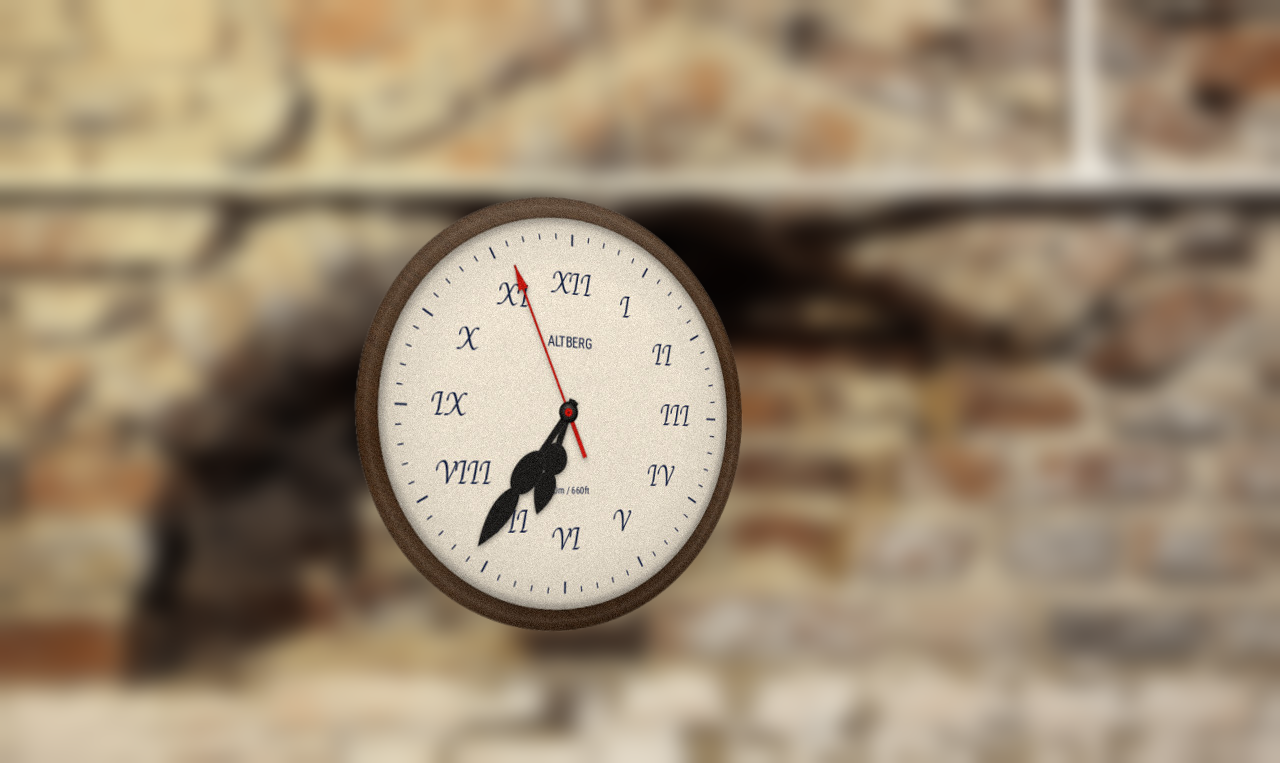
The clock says 6 h 35 min 56 s
